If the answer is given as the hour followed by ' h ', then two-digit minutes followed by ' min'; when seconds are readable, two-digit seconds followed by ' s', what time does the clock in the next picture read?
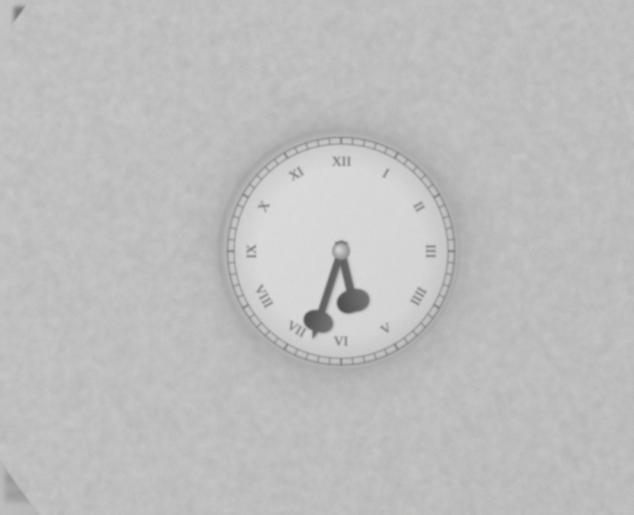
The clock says 5 h 33 min
